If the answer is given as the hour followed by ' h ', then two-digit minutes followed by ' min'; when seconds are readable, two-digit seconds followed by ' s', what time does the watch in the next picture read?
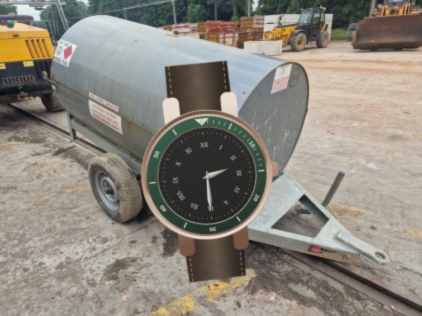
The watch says 2 h 30 min
